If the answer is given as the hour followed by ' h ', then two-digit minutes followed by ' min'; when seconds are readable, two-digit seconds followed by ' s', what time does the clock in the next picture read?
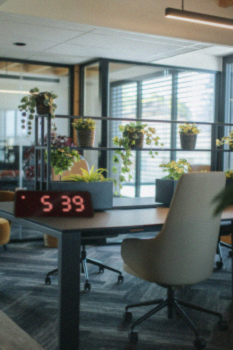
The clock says 5 h 39 min
